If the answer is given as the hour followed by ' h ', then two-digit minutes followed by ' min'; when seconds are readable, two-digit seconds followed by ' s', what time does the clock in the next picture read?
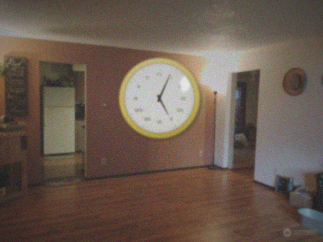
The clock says 5 h 04 min
